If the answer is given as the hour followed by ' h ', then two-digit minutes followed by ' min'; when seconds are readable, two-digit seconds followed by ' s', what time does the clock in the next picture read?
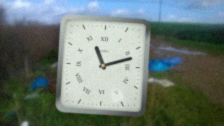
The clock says 11 h 12 min
